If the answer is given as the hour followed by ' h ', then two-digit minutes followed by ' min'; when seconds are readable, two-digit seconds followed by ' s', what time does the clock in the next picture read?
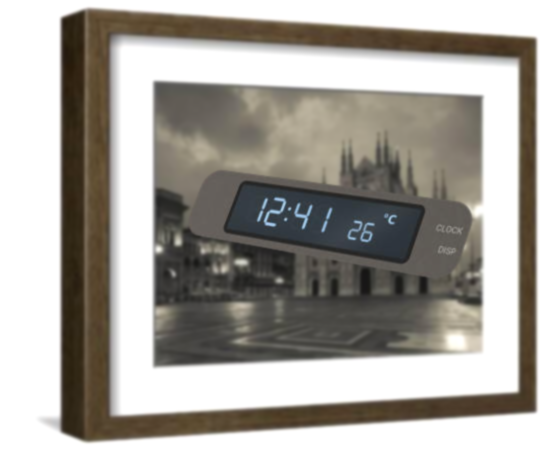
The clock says 12 h 41 min
